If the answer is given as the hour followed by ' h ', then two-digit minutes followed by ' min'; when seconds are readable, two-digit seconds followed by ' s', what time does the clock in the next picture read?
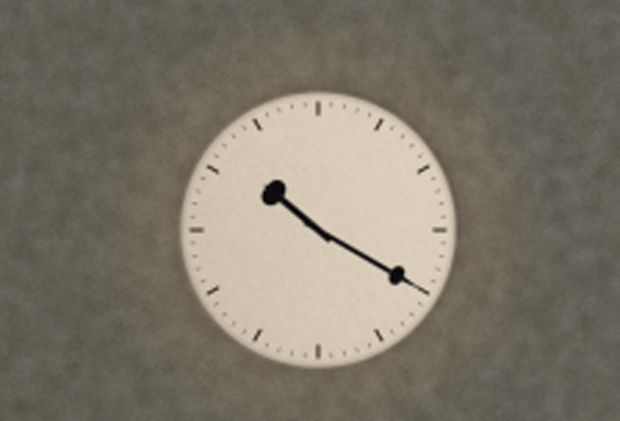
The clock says 10 h 20 min
